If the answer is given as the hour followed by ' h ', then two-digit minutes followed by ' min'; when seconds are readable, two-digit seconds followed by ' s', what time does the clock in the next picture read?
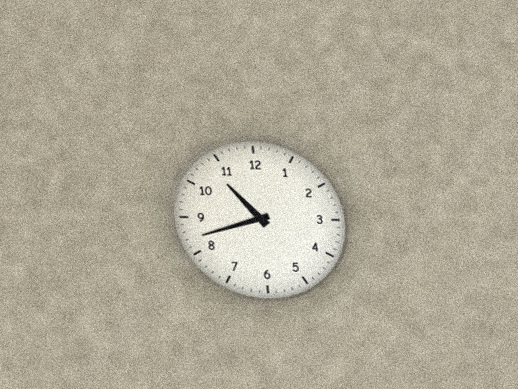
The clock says 10 h 42 min
